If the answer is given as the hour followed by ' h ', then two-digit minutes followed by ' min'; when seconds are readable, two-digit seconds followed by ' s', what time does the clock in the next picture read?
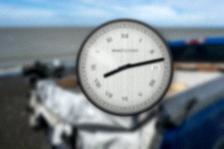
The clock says 8 h 13 min
